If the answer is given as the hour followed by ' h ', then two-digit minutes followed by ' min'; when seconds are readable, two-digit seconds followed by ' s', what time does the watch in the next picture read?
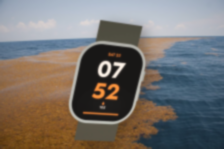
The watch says 7 h 52 min
